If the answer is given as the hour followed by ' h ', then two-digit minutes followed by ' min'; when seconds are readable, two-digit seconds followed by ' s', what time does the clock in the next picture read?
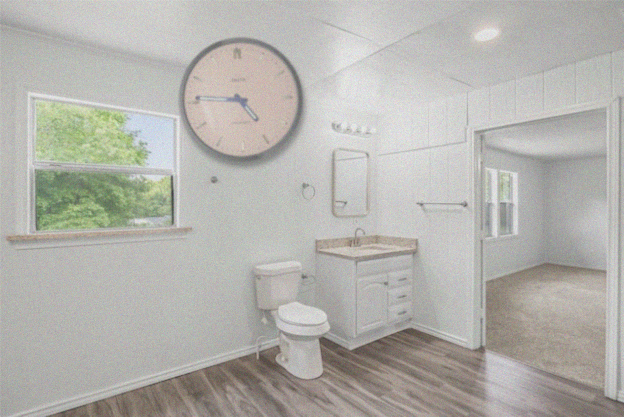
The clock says 4 h 46 min
